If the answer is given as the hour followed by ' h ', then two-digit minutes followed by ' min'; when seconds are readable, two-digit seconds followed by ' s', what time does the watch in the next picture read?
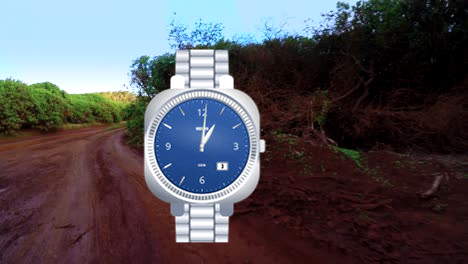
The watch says 1 h 01 min
